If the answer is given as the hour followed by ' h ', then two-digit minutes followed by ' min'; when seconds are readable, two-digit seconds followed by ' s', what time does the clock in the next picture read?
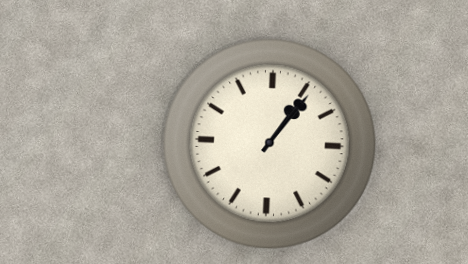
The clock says 1 h 06 min
